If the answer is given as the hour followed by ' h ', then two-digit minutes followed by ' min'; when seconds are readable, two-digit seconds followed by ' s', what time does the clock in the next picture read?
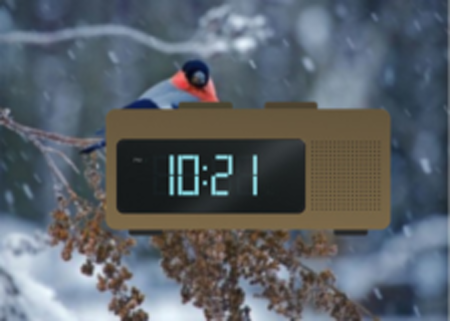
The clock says 10 h 21 min
